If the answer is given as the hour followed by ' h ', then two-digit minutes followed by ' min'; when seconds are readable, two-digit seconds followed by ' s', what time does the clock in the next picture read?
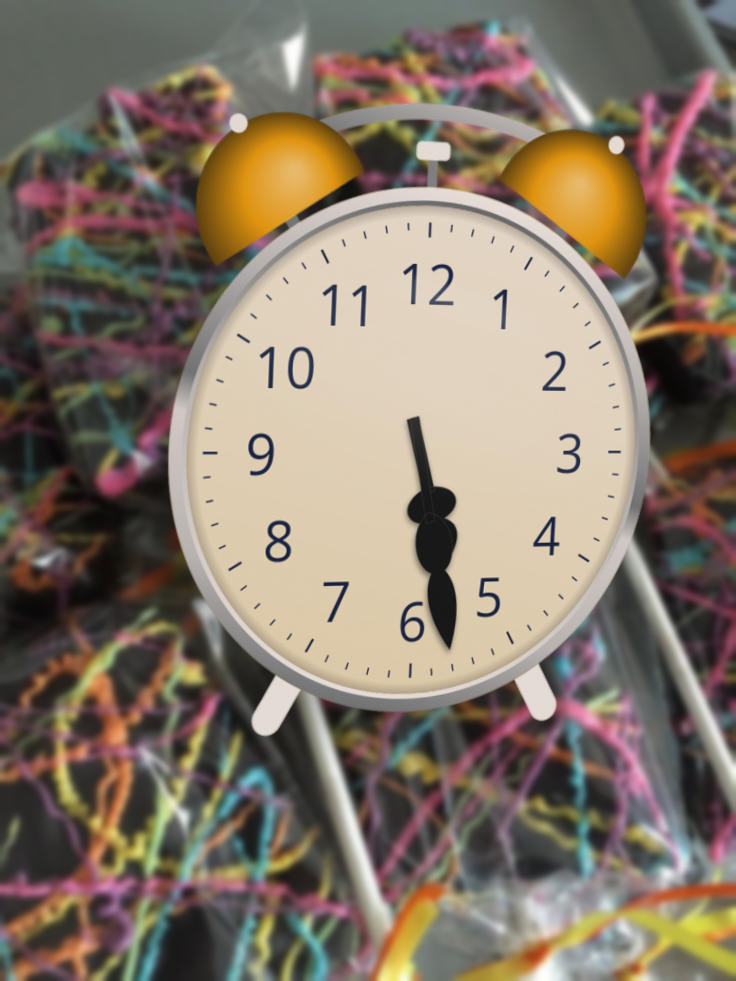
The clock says 5 h 28 min
